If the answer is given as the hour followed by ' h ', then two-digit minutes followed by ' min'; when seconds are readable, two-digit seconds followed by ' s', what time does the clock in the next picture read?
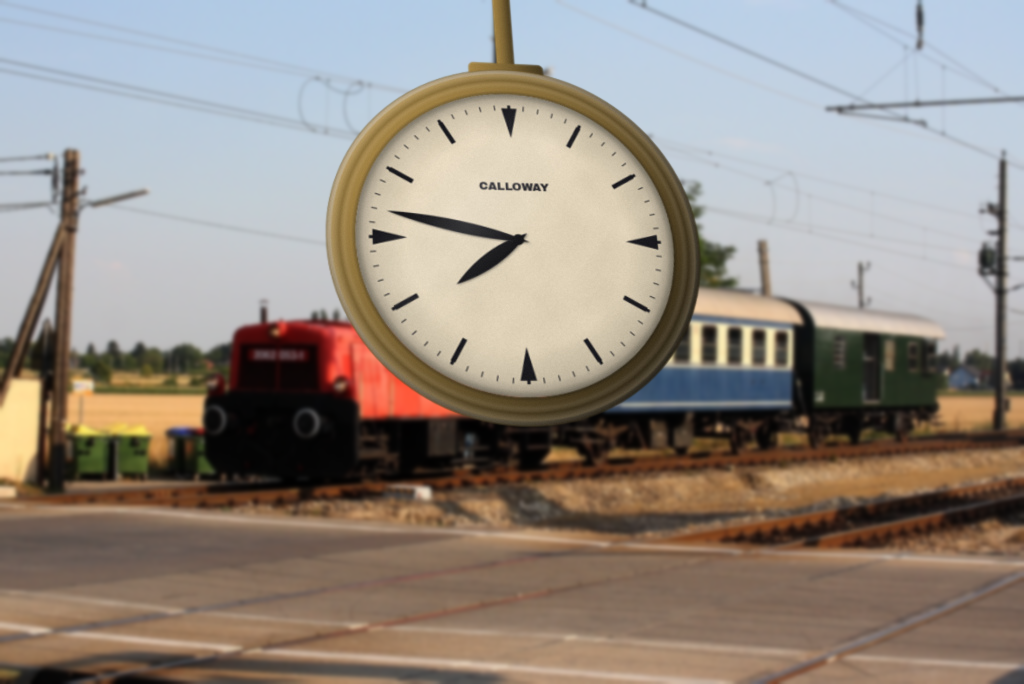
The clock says 7 h 47 min
